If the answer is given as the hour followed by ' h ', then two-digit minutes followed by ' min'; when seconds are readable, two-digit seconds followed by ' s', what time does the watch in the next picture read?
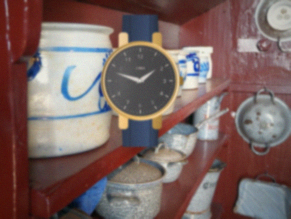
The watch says 1 h 48 min
